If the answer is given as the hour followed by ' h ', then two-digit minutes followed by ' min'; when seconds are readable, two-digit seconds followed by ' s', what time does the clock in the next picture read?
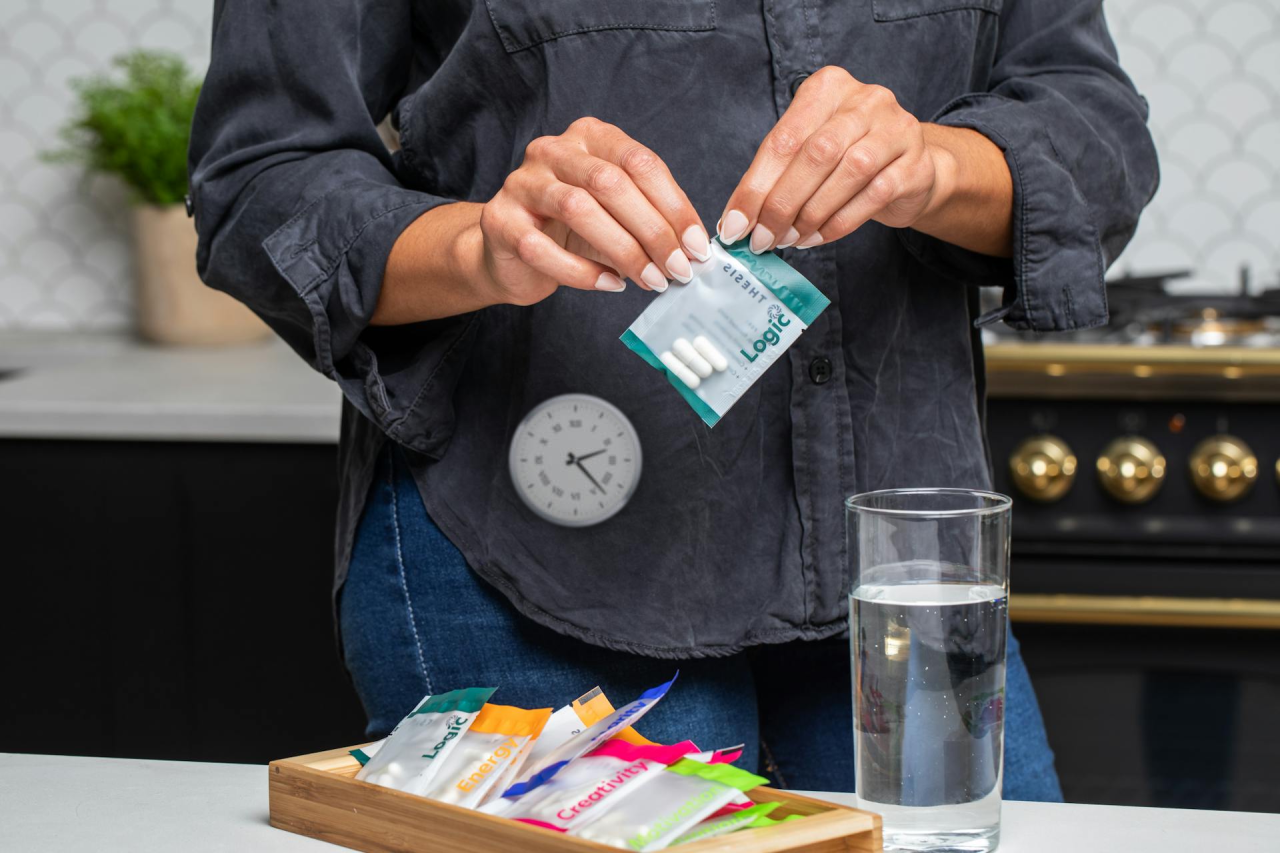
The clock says 2 h 23 min
